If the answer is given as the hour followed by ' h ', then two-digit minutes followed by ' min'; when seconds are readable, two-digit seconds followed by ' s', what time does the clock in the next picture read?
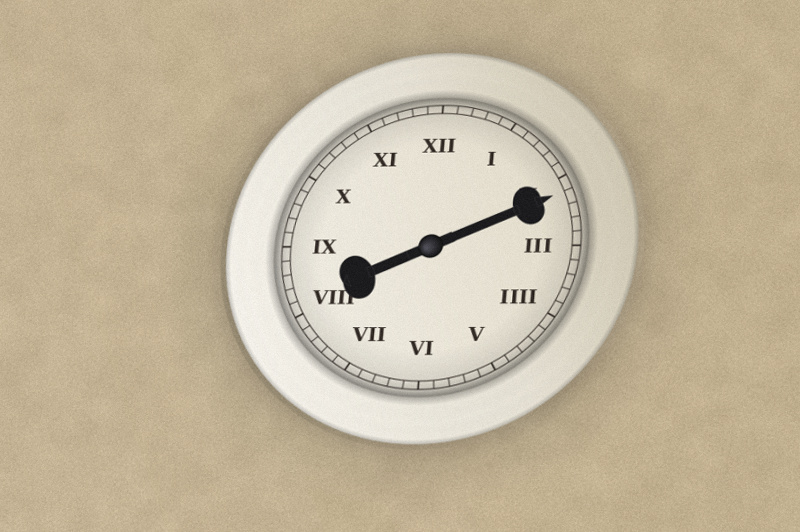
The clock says 8 h 11 min
